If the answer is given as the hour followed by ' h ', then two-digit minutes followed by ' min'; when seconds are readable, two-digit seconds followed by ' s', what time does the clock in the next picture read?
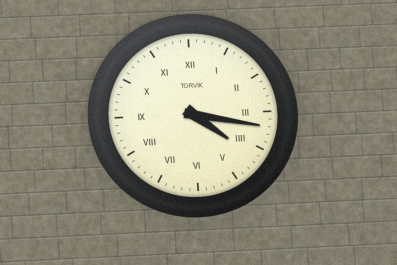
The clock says 4 h 17 min
